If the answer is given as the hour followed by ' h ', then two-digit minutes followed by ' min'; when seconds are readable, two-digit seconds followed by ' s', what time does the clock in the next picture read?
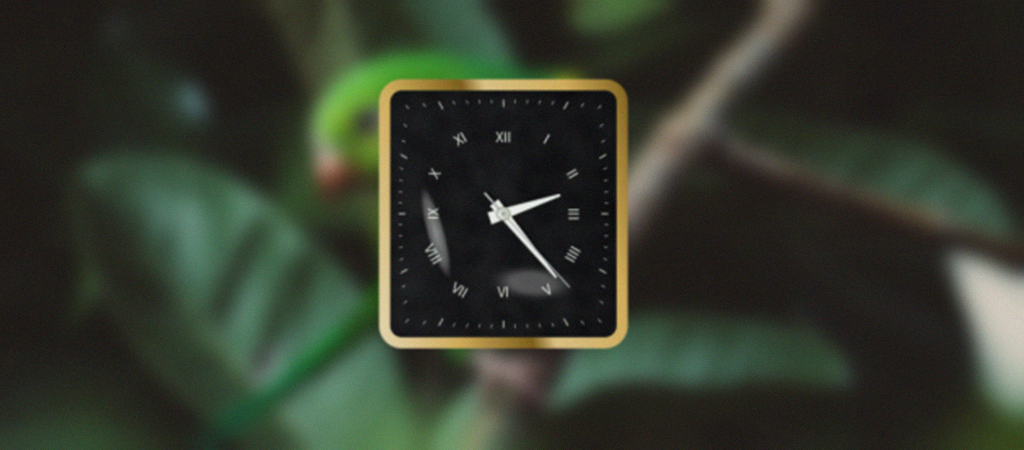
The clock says 2 h 23 min 23 s
